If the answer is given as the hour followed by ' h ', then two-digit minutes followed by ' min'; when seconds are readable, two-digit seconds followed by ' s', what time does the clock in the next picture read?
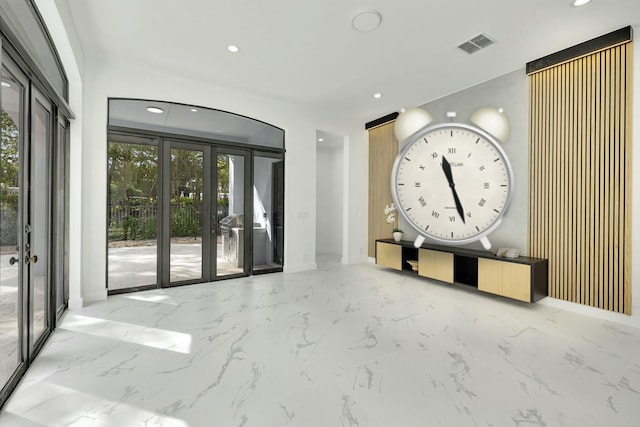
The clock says 11 h 27 min
